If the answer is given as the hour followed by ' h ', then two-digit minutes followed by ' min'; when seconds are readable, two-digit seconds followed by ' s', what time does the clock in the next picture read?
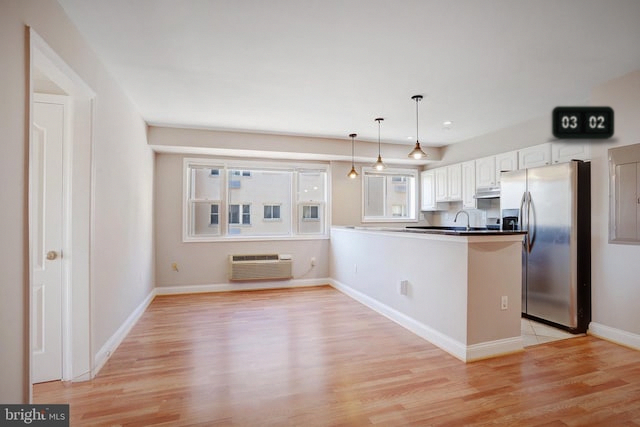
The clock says 3 h 02 min
